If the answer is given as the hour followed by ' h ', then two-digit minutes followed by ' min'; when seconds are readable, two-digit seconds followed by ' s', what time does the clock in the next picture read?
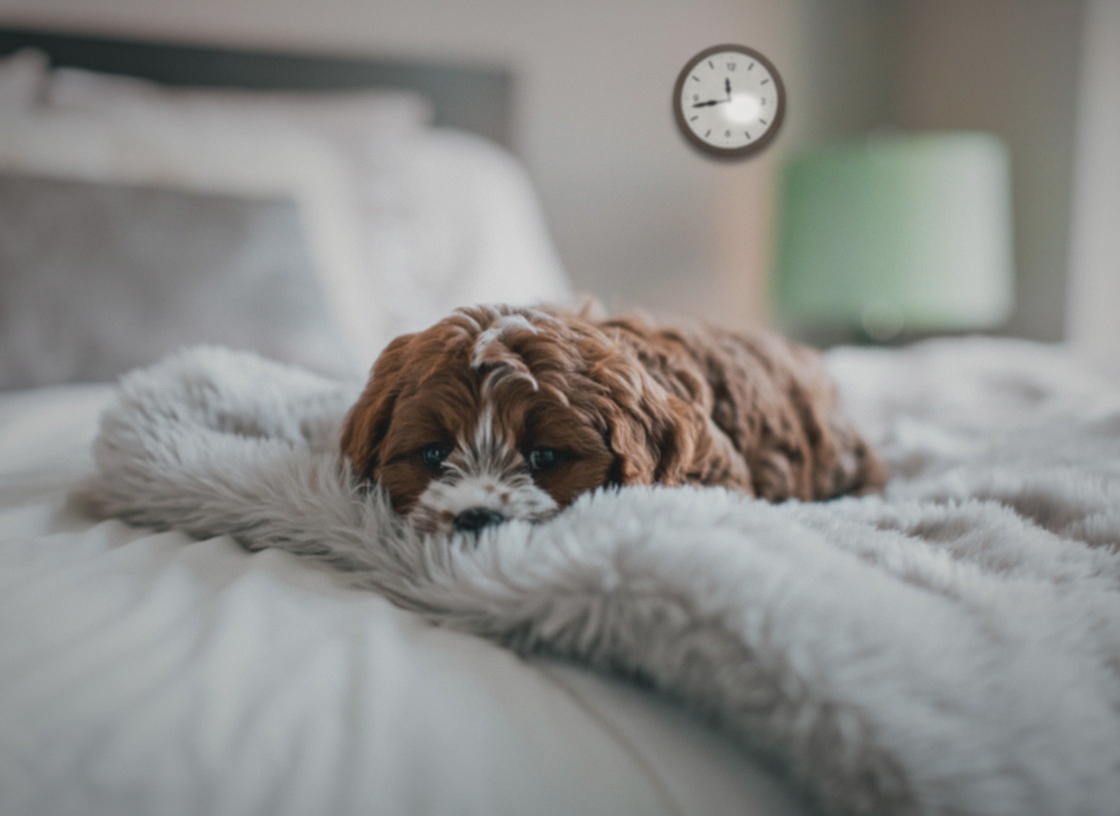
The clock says 11 h 43 min
